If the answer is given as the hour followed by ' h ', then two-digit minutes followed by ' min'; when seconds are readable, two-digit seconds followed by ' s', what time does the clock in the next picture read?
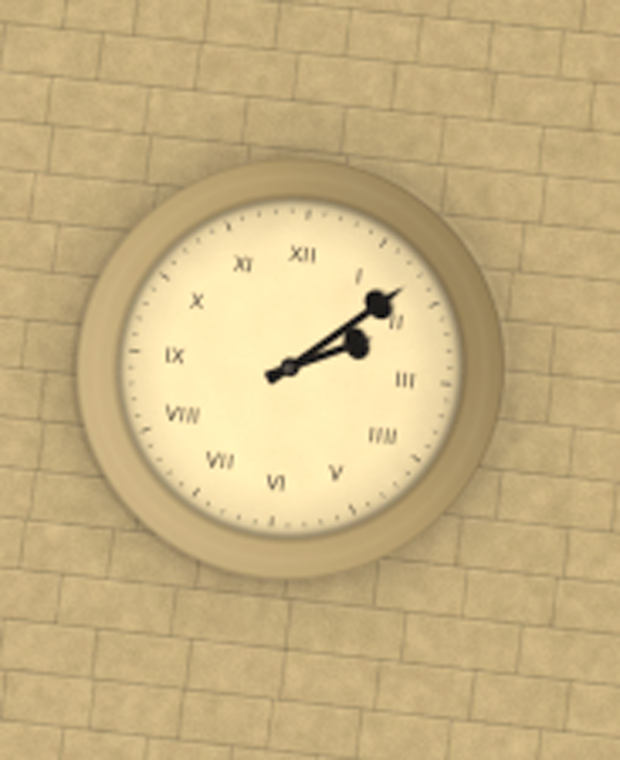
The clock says 2 h 08 min
